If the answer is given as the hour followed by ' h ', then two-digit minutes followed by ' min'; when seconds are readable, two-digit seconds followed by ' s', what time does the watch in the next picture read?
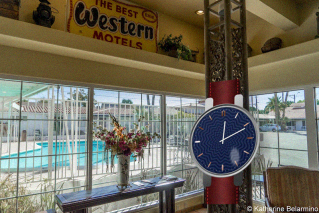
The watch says 12 h 11 min
